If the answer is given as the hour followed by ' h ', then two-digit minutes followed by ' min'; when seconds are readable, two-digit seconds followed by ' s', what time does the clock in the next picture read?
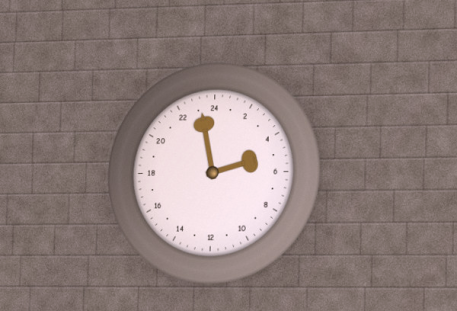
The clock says 4 h 58 min
